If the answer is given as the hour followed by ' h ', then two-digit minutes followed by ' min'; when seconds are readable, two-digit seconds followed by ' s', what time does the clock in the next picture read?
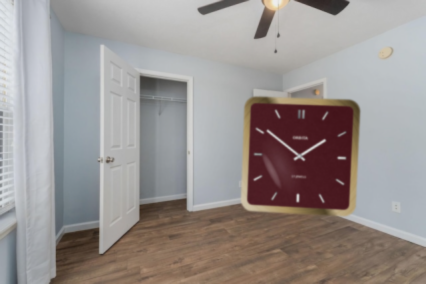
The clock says 1 h 51 min
